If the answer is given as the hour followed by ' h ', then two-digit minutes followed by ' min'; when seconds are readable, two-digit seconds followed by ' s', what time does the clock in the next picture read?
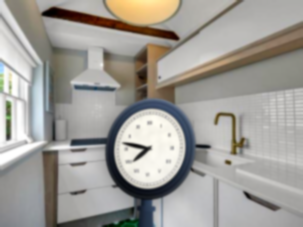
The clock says 7 h 47 min
